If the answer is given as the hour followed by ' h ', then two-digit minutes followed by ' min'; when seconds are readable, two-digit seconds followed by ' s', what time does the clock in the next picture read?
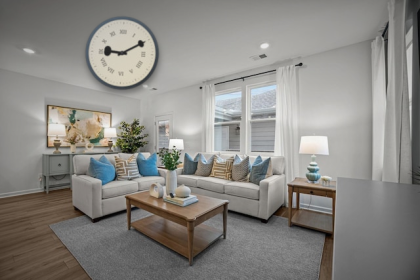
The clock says 9 h 10 min
